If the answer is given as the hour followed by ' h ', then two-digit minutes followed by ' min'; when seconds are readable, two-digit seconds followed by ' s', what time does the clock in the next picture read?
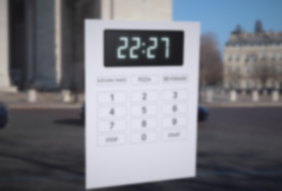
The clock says 22 h 27 min
